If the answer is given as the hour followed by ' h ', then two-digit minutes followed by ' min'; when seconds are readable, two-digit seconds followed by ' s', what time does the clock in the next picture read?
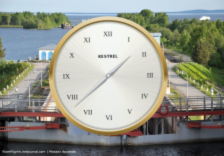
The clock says 1 h 38 min
